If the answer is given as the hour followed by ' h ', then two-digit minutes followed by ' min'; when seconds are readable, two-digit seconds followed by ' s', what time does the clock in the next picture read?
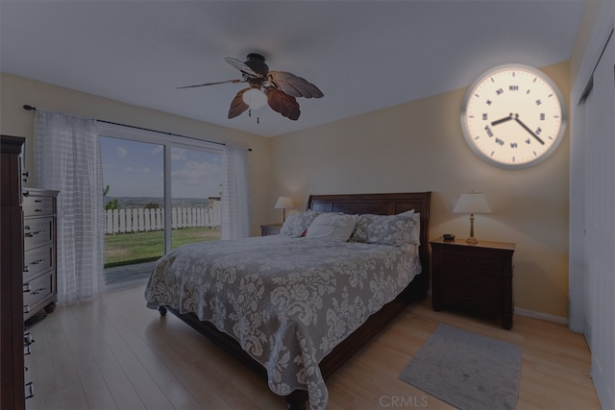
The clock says 8 h 22 min
